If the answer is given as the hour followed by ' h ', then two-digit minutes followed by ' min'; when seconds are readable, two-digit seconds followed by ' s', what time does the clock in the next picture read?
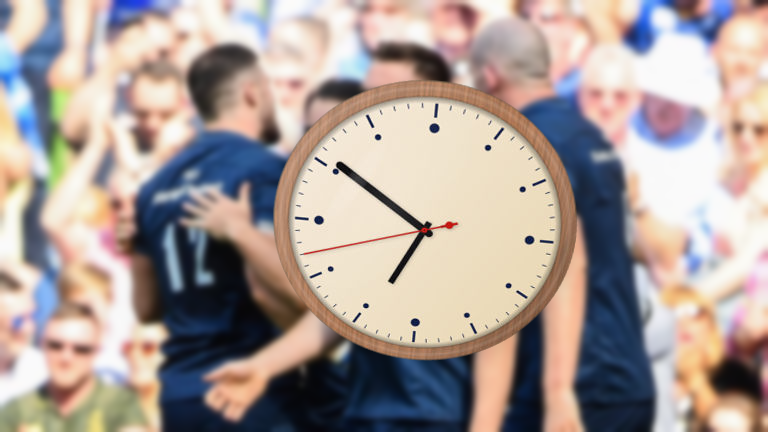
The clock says 6 h 50 min 42 s
